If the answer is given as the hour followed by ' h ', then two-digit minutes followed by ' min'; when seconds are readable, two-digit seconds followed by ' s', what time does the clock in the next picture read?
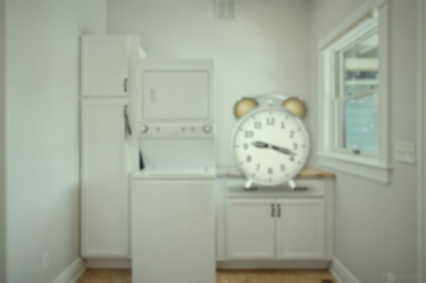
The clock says 9 h 18 min
